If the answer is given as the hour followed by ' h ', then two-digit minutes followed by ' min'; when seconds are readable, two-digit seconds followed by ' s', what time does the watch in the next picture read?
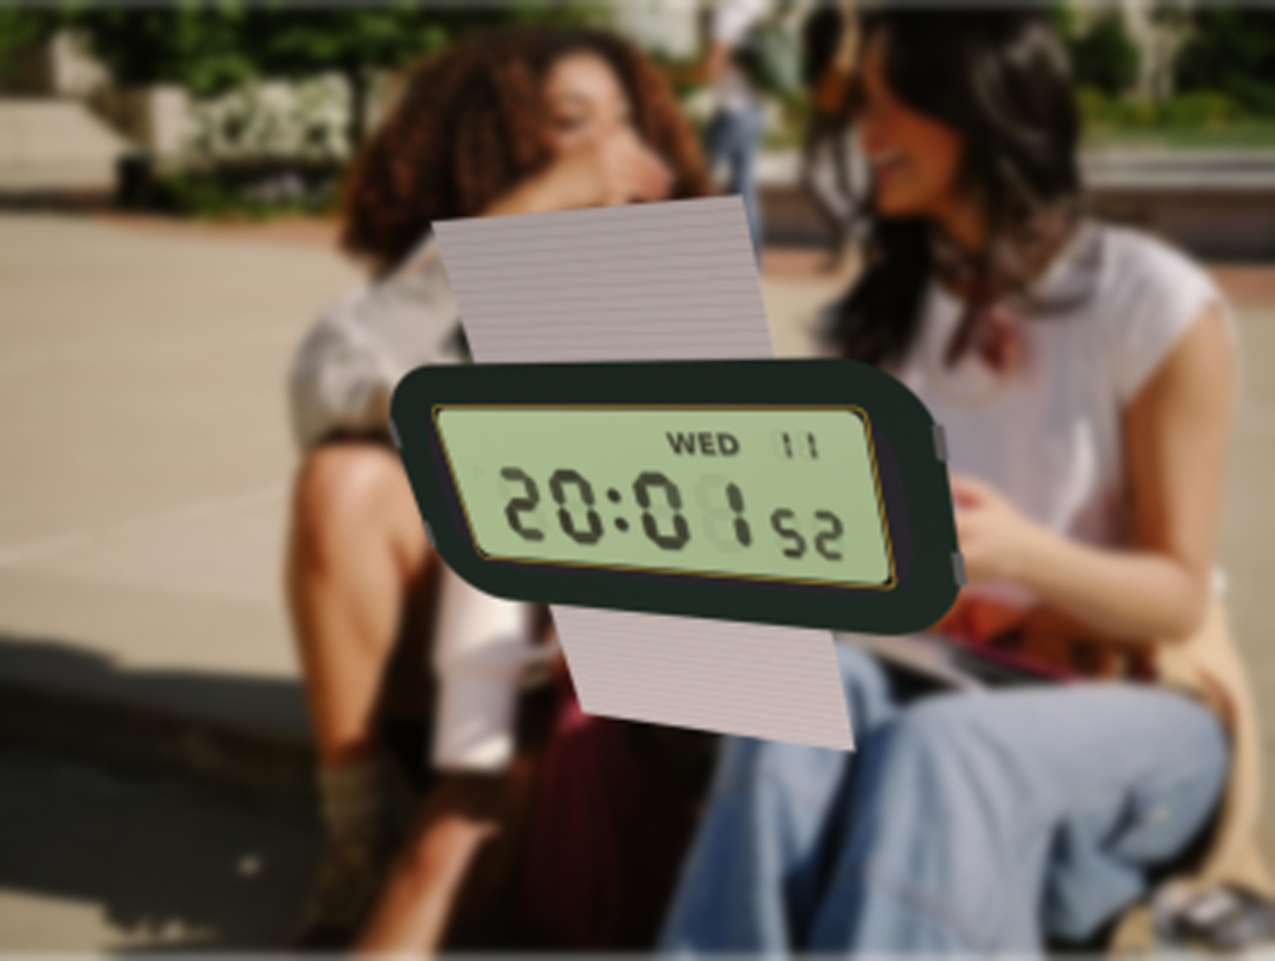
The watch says 20 h 01 min 52 s
